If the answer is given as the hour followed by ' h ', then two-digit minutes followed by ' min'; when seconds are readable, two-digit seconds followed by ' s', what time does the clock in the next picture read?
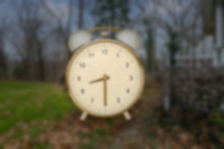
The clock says 8 h 30 min
